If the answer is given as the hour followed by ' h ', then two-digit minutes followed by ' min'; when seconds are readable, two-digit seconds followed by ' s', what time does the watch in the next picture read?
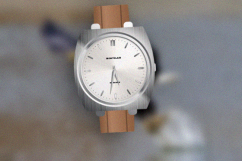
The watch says 5 h 32 min
